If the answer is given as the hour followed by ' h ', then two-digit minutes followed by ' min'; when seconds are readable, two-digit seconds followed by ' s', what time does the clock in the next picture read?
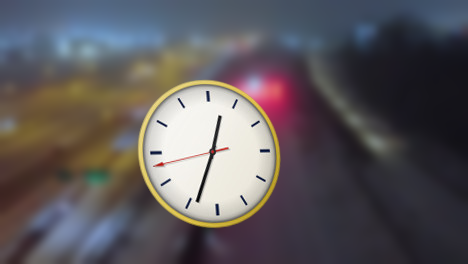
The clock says 12 h 33 min 43 s
